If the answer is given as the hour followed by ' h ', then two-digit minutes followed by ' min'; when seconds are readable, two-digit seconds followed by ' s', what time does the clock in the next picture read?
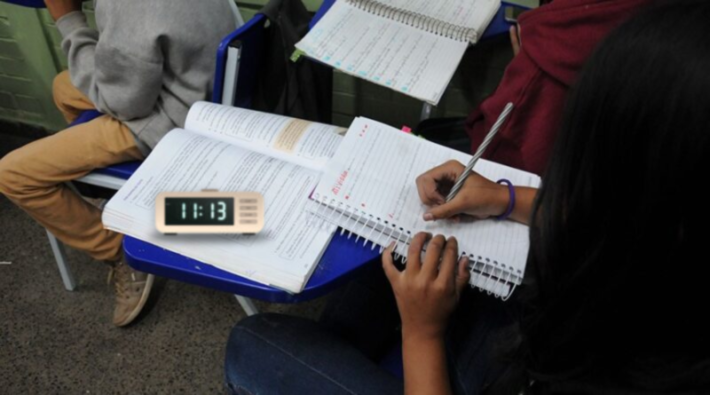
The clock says 11 h 13 min
